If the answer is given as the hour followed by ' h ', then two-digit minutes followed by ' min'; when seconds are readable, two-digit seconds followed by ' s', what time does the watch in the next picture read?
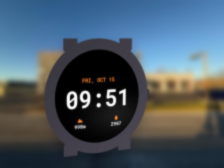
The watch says 9 h 51 min
